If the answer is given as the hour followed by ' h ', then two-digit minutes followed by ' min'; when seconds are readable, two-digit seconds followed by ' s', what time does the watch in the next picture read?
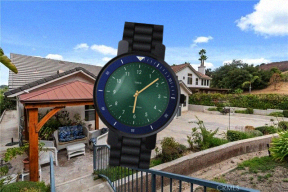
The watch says 6 h 08 min
